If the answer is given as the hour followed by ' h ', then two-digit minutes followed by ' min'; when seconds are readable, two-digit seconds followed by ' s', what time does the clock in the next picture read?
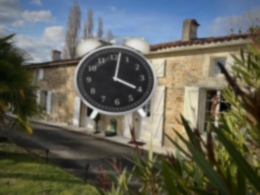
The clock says 4 h 02 min
